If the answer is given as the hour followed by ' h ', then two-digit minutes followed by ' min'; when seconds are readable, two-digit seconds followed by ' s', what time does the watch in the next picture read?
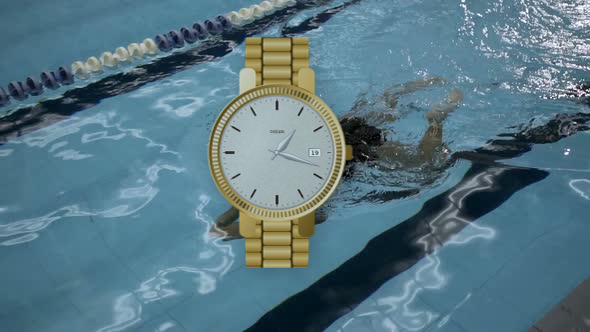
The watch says 1 h 18 min
